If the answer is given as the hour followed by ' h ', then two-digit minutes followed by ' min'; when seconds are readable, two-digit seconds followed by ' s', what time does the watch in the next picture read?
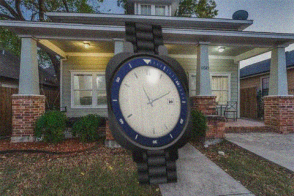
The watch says 11 h 11 min
